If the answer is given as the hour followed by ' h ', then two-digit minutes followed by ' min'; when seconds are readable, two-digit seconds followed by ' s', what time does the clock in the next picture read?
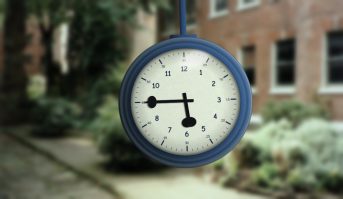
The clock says 5 h 45 min
